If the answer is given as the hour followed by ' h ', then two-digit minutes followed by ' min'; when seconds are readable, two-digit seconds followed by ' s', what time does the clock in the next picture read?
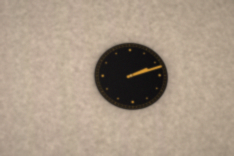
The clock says 2 h 12 min
